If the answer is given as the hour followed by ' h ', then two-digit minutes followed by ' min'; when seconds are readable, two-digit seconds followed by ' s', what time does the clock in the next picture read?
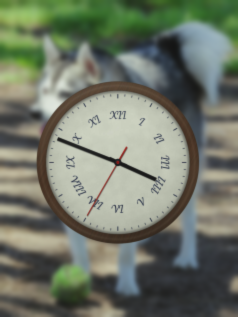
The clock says 3 h 48 min 35 s
